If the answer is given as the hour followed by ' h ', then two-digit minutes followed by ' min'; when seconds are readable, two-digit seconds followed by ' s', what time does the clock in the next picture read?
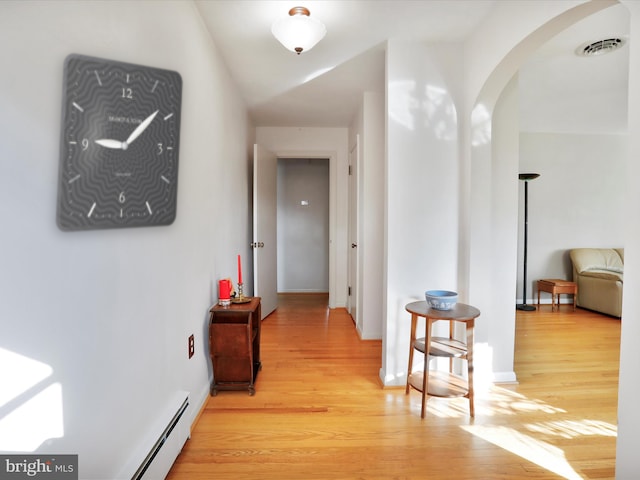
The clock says 9 h 08 min
